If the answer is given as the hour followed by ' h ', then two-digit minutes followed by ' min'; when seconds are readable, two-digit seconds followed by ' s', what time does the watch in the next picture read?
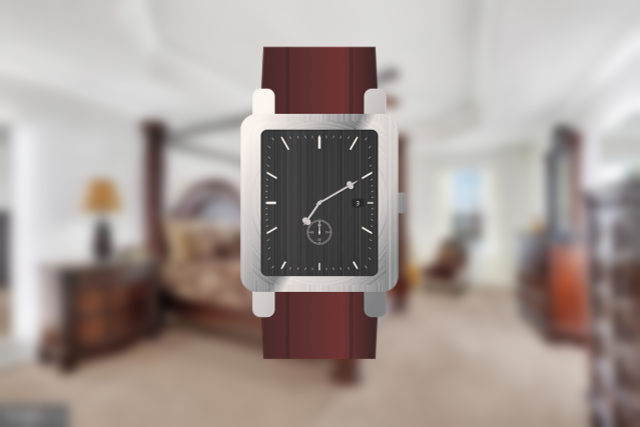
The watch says 7 h 10 min
